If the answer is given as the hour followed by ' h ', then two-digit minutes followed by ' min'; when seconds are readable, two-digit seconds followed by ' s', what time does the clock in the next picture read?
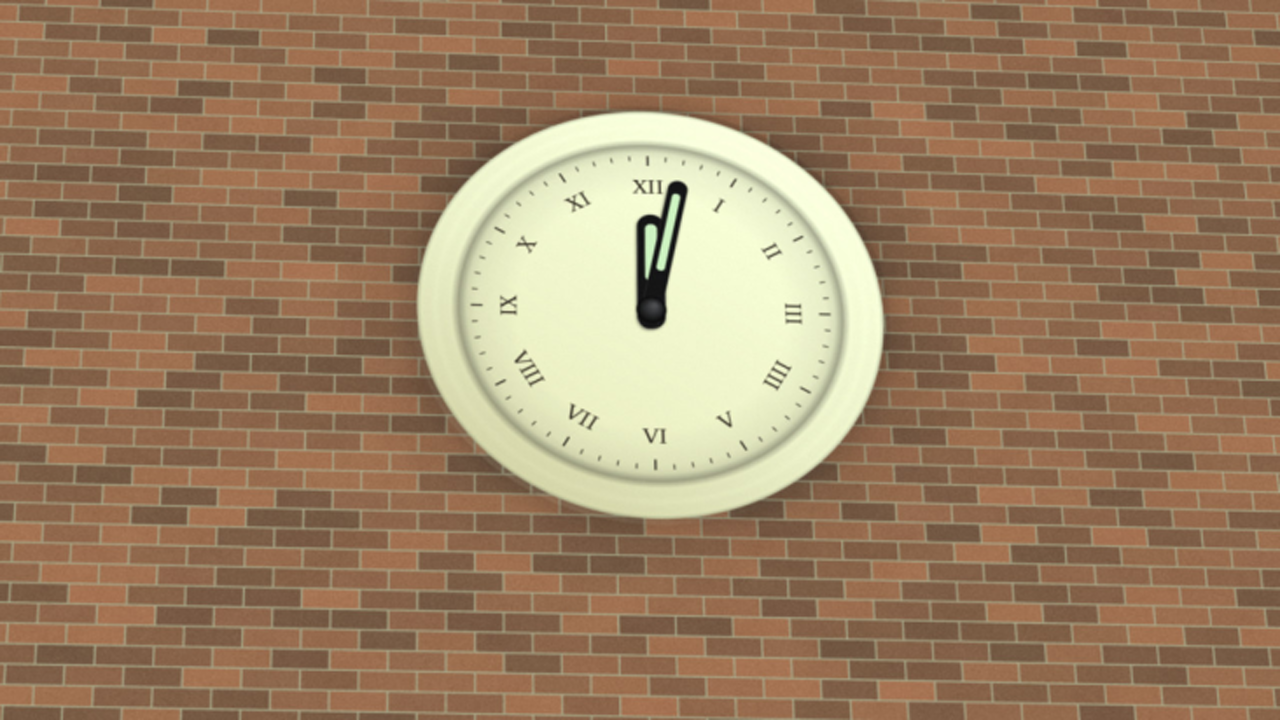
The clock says 12 h 02 min
